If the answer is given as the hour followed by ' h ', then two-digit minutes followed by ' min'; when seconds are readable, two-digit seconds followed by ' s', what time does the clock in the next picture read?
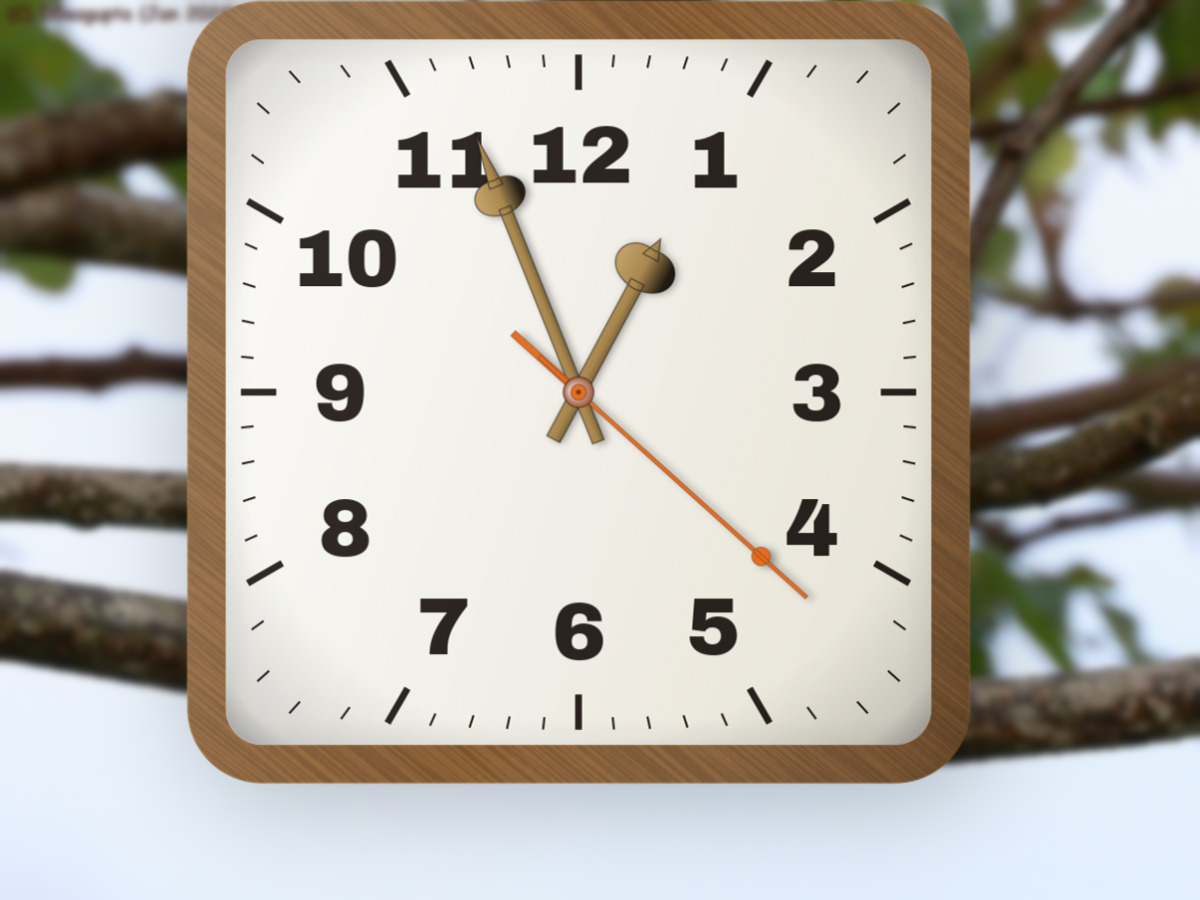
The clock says 12 h 56 min 22 s
